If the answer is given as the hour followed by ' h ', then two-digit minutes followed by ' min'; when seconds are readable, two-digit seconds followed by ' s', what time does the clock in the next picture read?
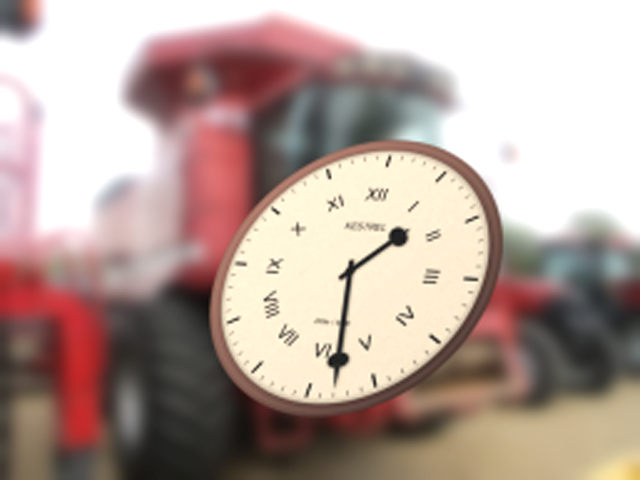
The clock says 1 h 28 min
